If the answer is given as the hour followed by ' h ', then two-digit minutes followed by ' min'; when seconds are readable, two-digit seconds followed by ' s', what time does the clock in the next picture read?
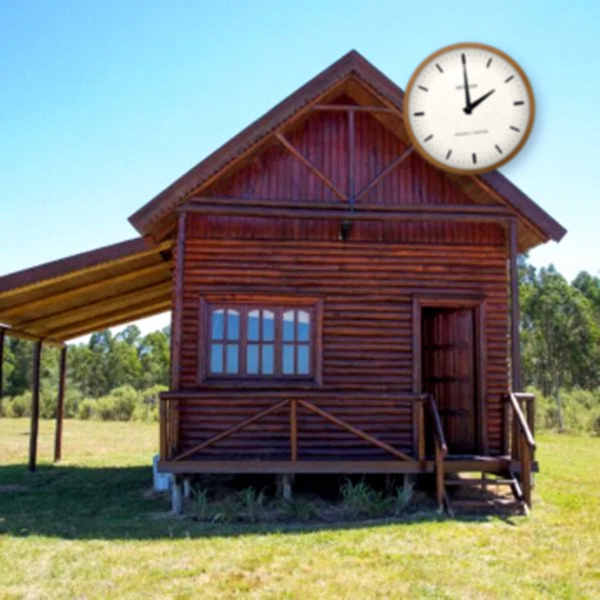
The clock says 2 h 00 min
